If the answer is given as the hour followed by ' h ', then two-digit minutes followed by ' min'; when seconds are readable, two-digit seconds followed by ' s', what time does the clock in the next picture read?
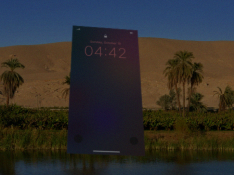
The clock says 4 h 42 min
